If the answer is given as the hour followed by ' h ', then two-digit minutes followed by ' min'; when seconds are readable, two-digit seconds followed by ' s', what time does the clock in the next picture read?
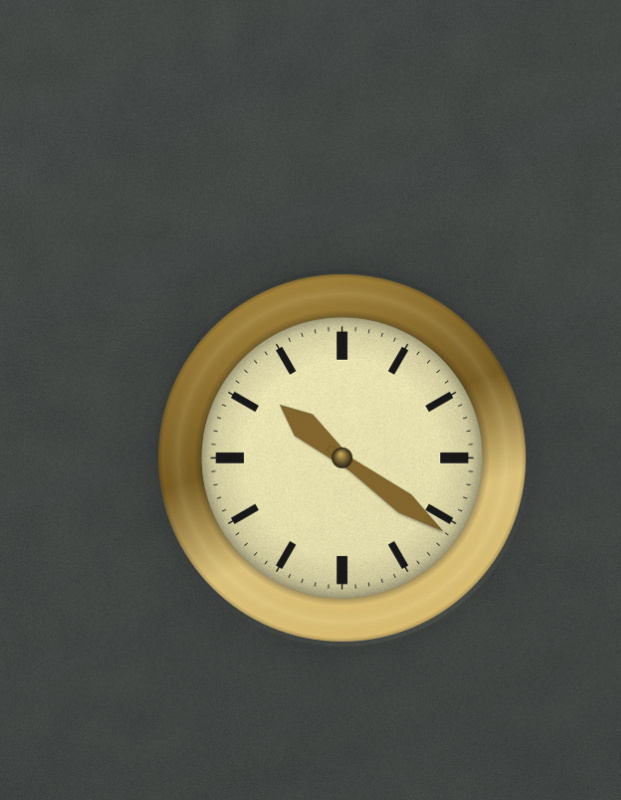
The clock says 10 h 21 min
